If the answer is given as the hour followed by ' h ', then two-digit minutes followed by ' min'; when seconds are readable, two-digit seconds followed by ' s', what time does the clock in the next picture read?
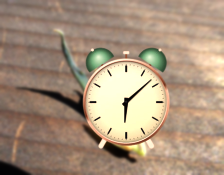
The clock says 6 h 08 min
